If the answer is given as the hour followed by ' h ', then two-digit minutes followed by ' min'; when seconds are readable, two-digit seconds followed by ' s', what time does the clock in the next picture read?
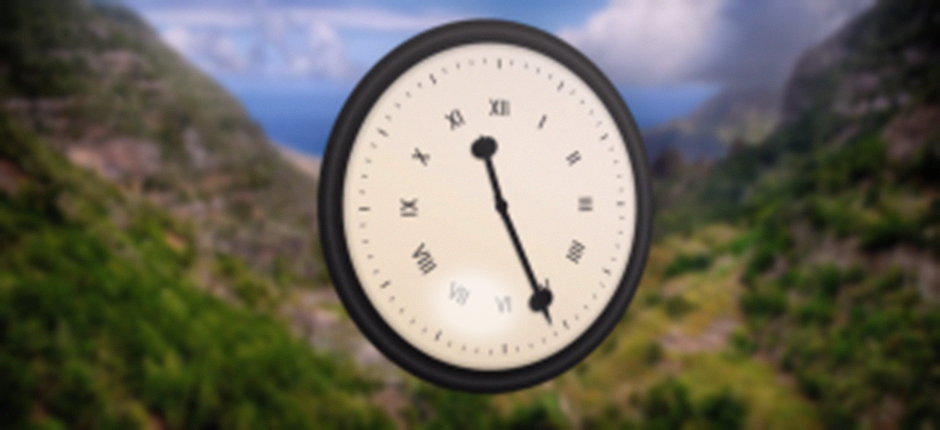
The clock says 11 h 26 min
